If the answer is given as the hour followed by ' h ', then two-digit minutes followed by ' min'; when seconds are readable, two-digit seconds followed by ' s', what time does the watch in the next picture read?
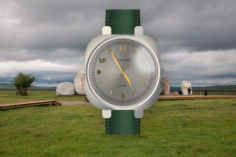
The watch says 4 h 55 min
